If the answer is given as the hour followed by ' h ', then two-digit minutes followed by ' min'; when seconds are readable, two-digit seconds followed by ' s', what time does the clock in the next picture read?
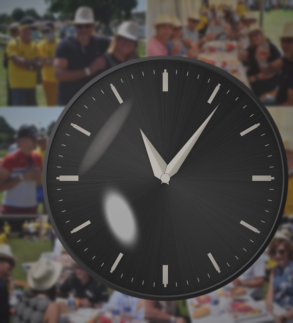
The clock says 11 h 06 min
